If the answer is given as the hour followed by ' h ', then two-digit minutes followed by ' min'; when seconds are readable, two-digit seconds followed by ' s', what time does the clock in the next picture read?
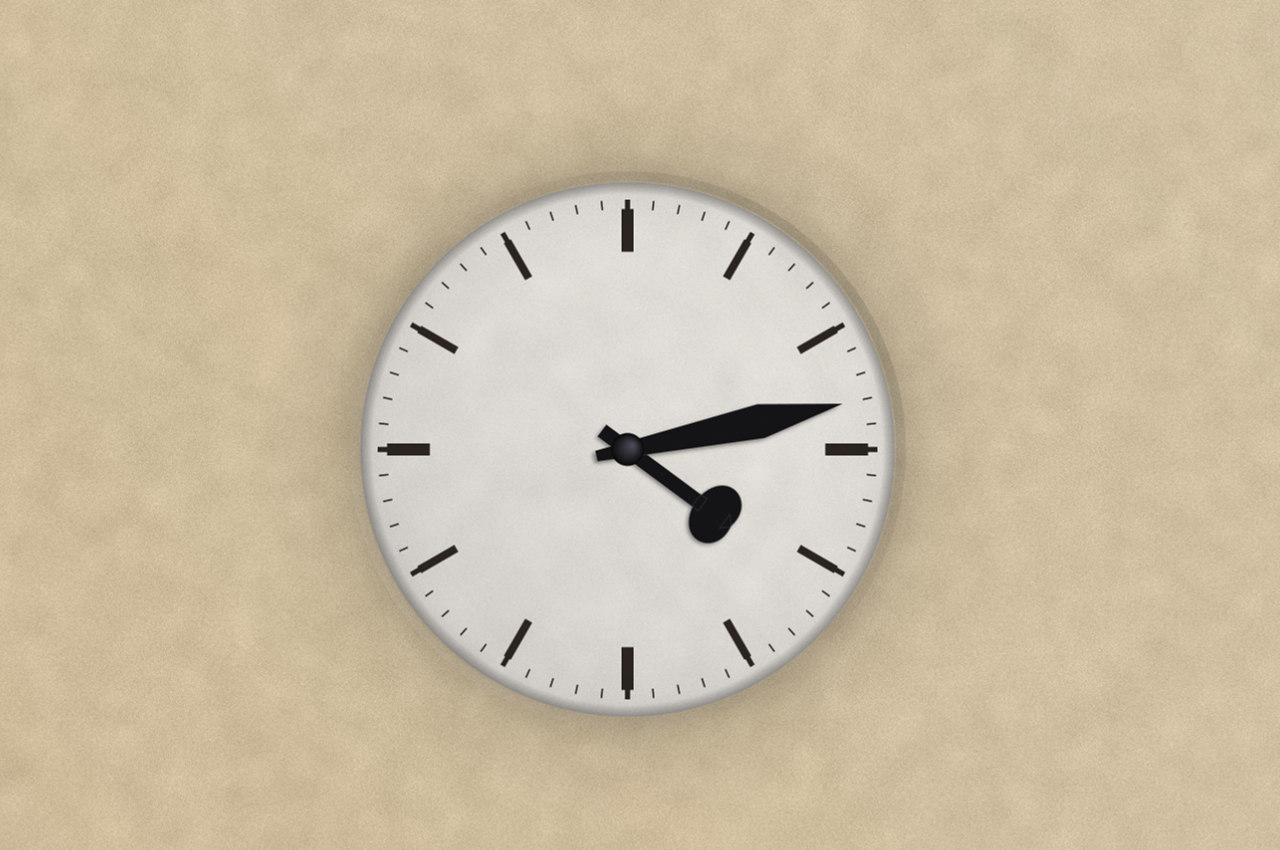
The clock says 4 h 13 min
